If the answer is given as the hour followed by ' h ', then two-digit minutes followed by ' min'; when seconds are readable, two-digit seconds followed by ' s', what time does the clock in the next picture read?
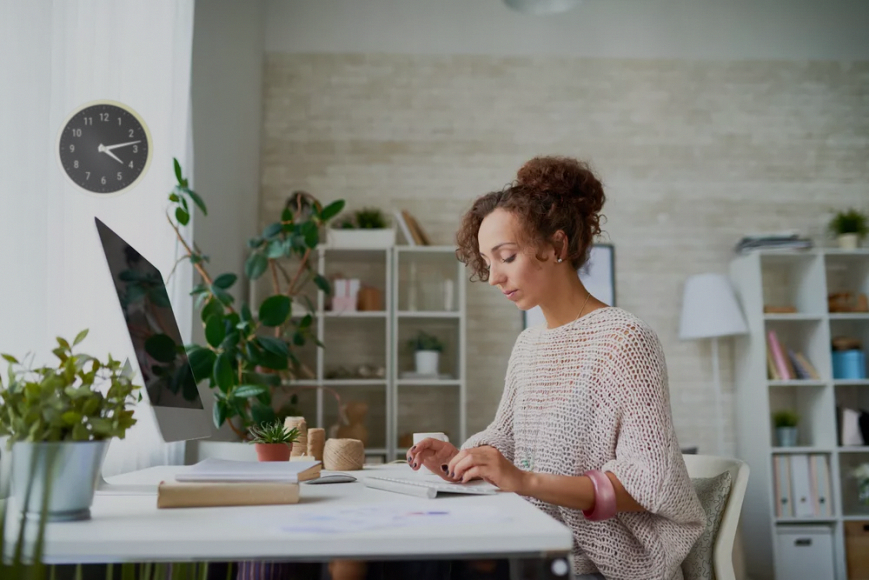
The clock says 4 h 13 min
